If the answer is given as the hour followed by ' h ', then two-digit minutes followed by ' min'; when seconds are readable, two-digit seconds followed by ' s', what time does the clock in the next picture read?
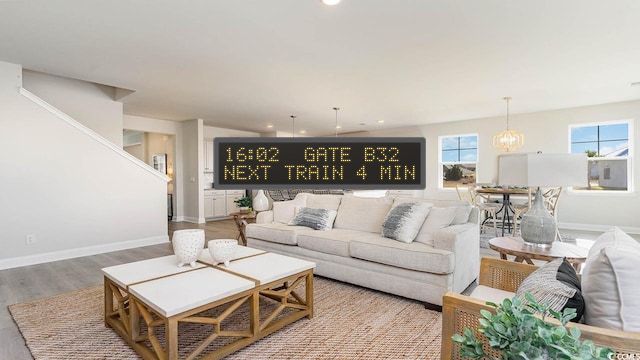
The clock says 16 h 02 min
